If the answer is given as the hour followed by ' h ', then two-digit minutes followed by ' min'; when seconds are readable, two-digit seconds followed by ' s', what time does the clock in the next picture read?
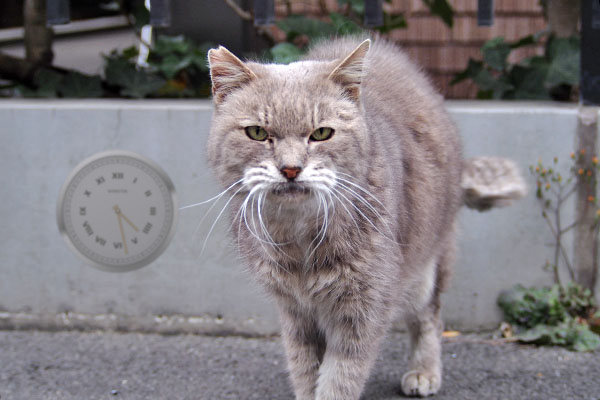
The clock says 4 h 28 min
